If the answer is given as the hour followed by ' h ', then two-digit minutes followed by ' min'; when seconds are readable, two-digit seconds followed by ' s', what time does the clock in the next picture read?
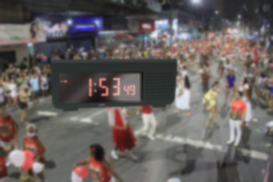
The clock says 1 h 53 min
